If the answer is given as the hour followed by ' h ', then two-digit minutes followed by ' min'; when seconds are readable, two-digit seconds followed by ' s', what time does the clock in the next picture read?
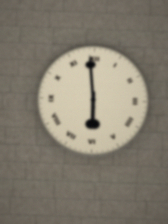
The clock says 5 h 59 min
